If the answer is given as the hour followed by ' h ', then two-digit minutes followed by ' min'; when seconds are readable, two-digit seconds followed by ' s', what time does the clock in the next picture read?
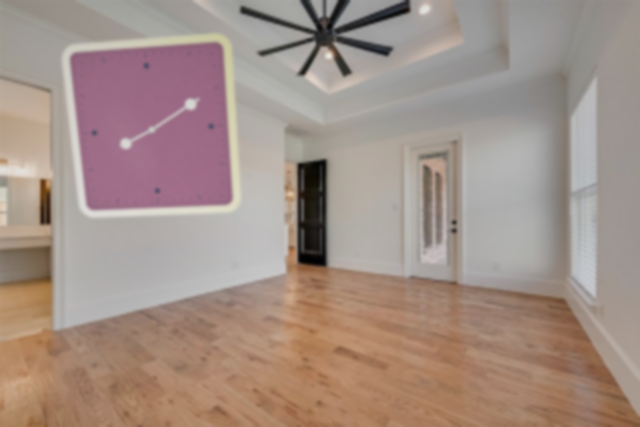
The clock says 8 h 10 min
